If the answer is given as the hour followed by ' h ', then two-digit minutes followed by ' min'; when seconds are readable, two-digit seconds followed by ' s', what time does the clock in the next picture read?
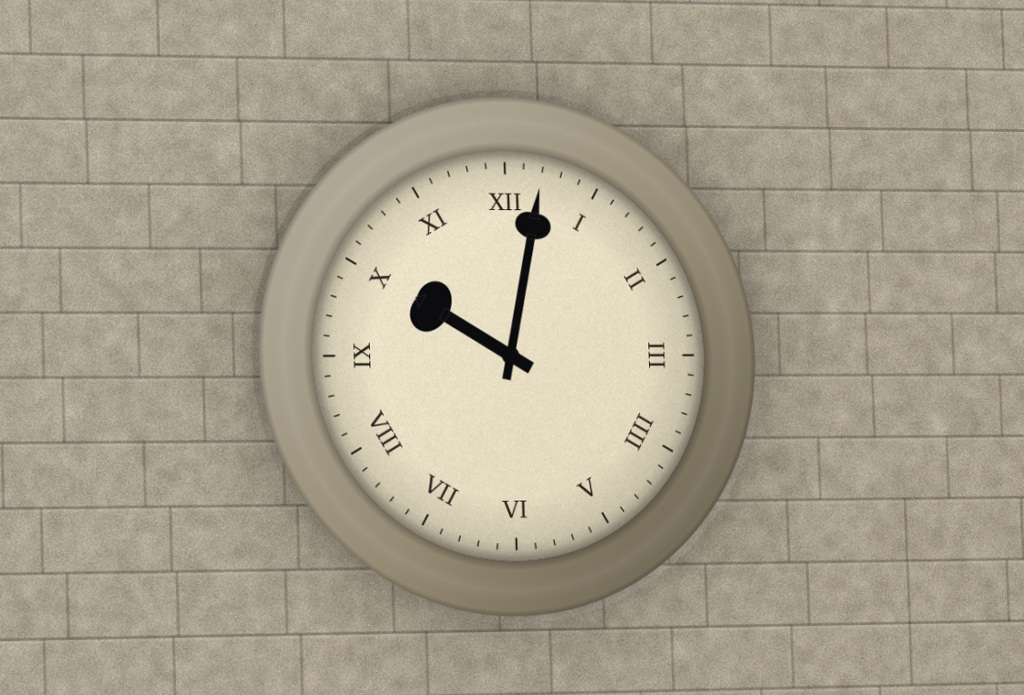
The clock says 10 h 02 min
